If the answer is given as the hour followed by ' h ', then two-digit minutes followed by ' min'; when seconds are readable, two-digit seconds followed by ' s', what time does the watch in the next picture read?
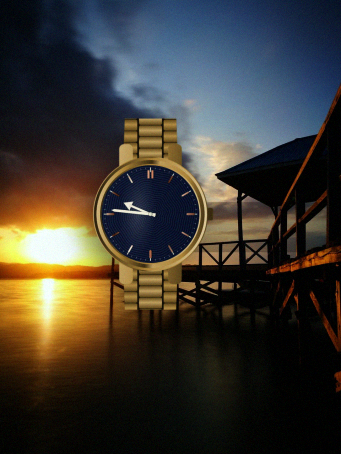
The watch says 9 h 46 min
